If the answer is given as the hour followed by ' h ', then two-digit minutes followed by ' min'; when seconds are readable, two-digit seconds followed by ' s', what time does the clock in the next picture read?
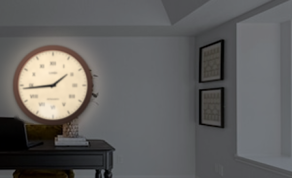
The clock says 1 h 44 min
